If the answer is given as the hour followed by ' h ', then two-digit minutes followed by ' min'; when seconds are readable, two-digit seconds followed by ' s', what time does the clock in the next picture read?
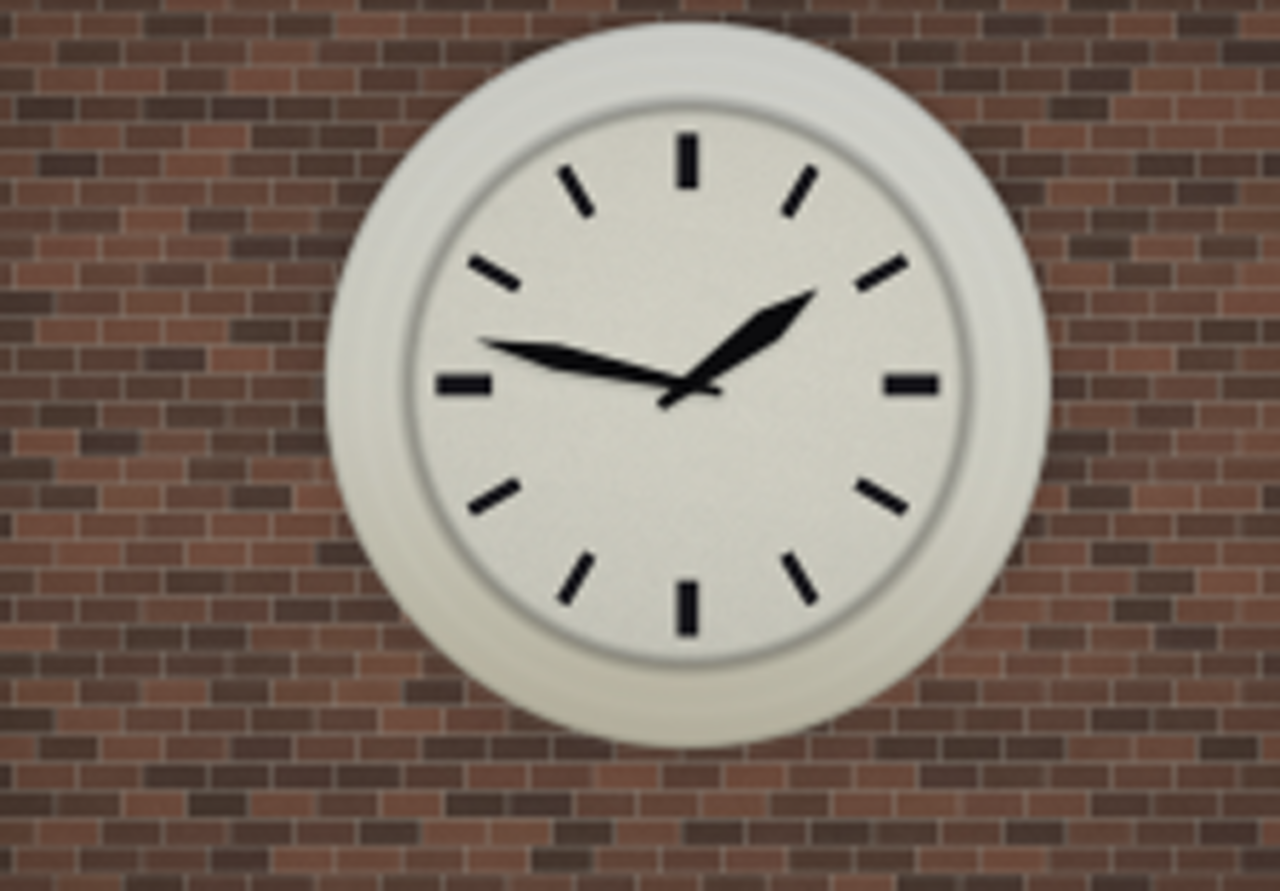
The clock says 1 h 47 min
